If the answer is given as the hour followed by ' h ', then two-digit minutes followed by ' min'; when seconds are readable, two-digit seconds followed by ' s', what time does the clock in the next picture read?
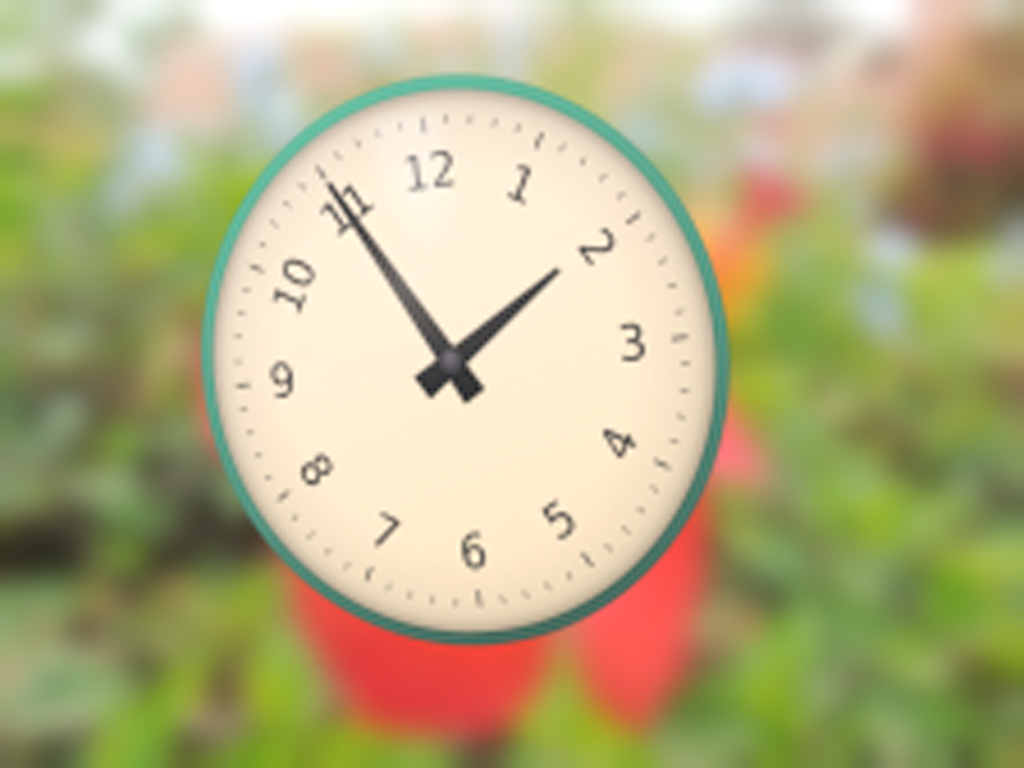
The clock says 1 h 55 min
